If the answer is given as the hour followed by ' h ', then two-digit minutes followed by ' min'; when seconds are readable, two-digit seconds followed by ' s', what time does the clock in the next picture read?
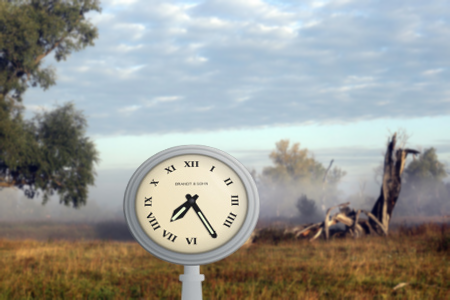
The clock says 7 h 25 min
